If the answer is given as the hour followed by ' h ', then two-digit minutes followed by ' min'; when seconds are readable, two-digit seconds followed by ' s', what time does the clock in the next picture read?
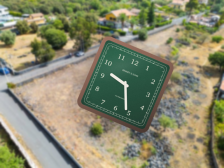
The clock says 9 h 26 min
